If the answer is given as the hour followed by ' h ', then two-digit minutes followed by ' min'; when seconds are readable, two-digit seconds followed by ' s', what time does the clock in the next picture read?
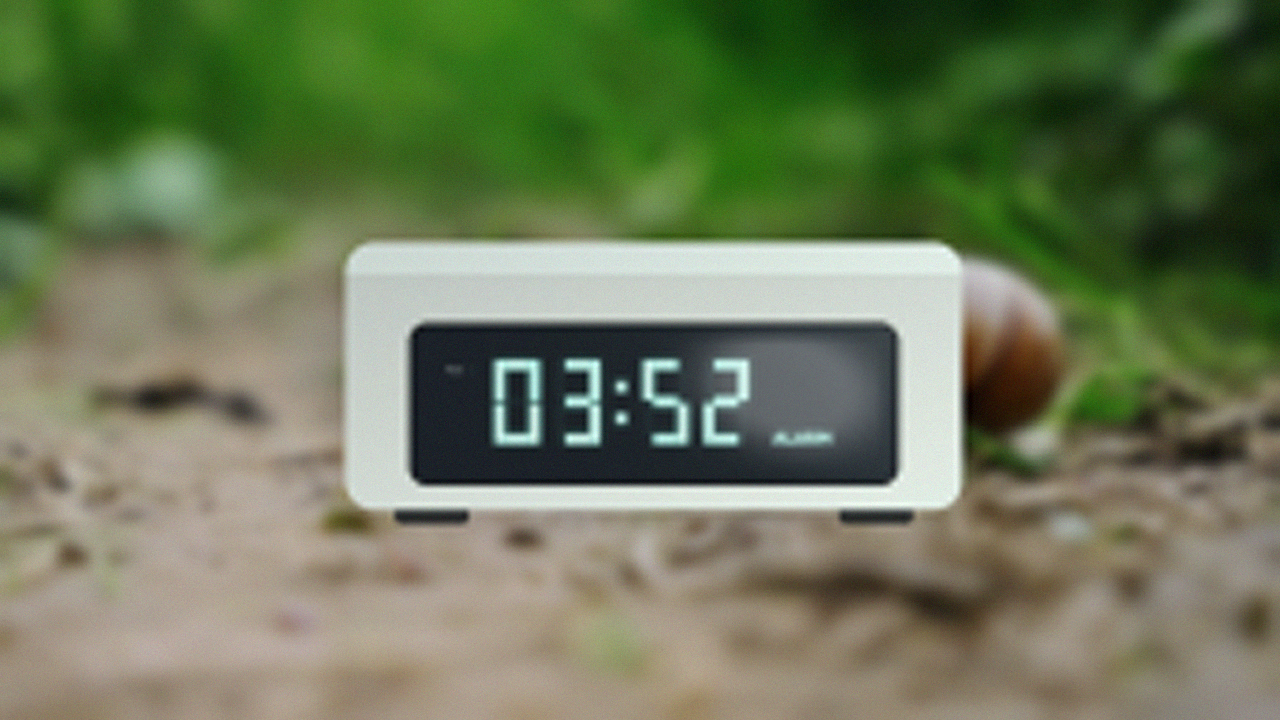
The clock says 3 h 52 min
